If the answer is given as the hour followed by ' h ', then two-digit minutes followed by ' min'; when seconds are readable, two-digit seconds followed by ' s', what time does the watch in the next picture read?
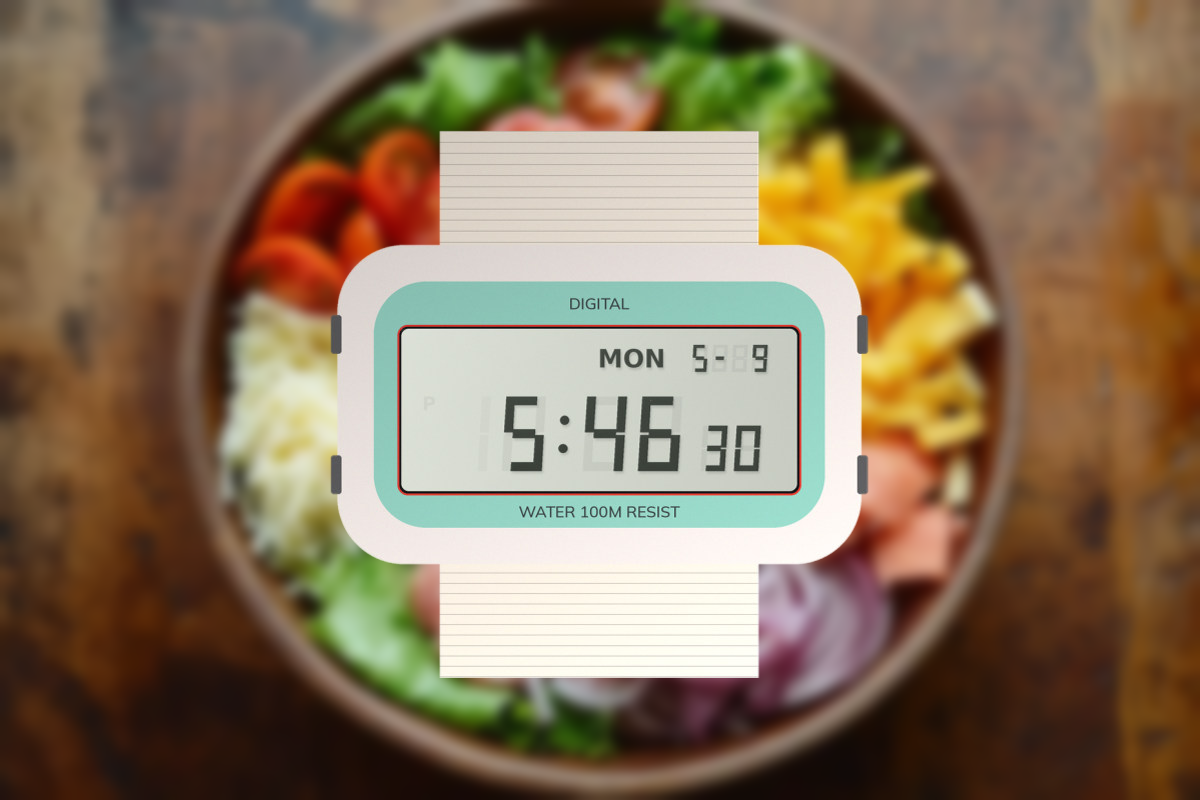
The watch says 5 h 46 min 30 s
